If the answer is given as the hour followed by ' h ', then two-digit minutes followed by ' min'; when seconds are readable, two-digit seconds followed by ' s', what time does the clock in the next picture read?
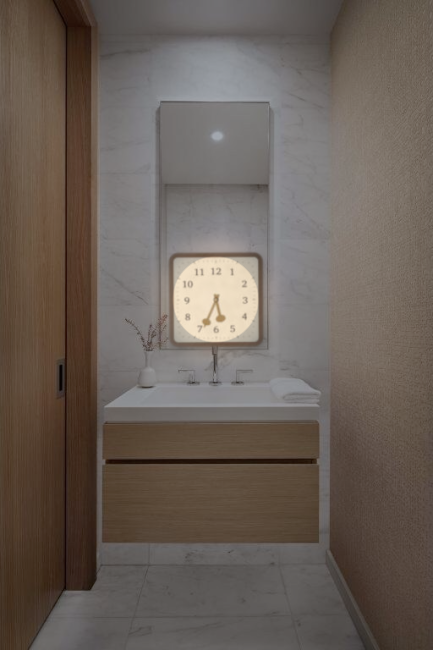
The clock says 5 h 34 min
